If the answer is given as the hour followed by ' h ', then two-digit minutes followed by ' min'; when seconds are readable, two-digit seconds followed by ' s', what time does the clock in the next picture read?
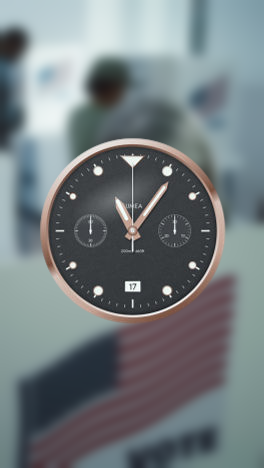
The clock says 11 h 06 min
